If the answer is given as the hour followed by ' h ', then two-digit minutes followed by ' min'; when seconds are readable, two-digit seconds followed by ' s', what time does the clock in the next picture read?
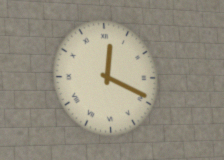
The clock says 12 h 19 min
